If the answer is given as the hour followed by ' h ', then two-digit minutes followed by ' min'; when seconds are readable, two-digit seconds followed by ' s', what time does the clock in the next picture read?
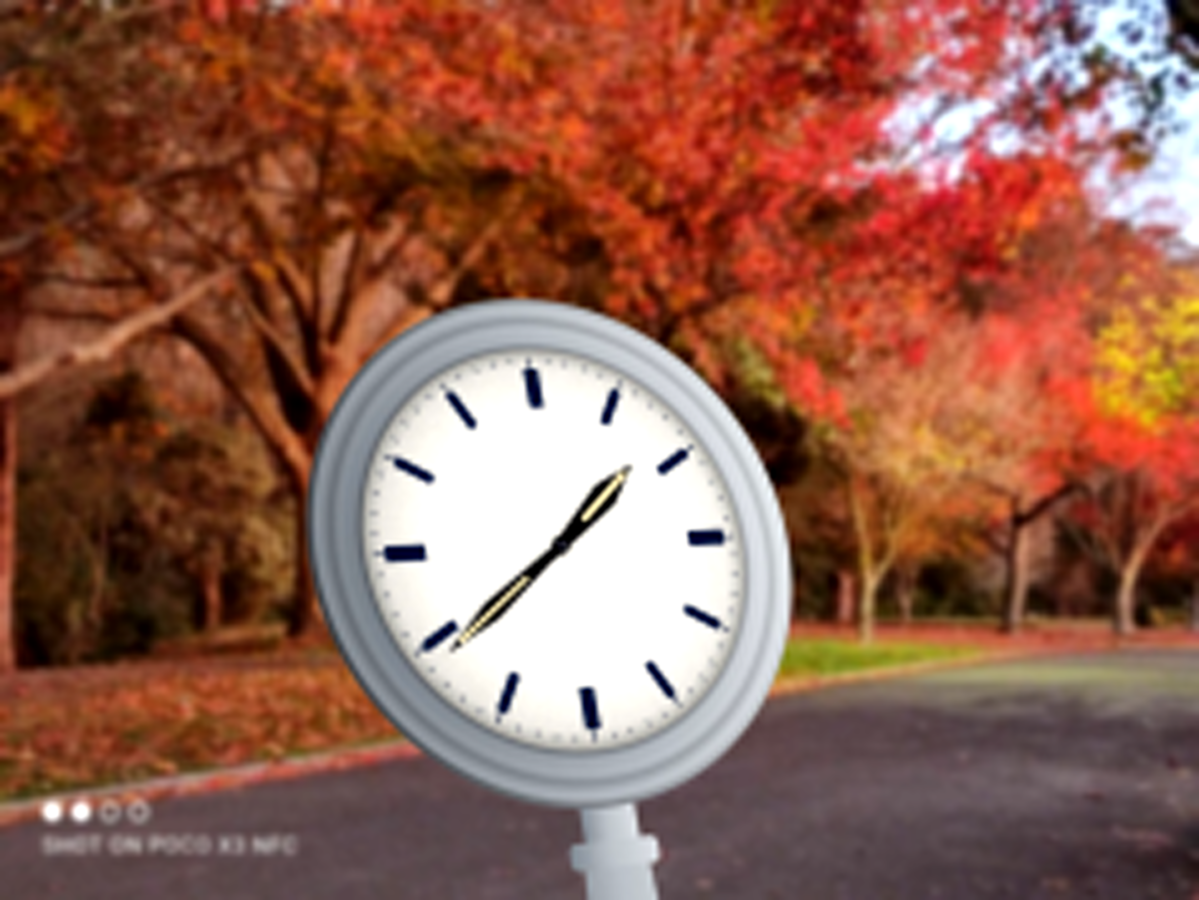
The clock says 1 h 39 min
